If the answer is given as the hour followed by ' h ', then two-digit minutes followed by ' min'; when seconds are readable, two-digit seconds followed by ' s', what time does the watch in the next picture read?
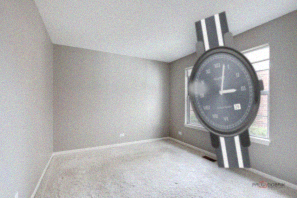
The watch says 3 h 03 min
